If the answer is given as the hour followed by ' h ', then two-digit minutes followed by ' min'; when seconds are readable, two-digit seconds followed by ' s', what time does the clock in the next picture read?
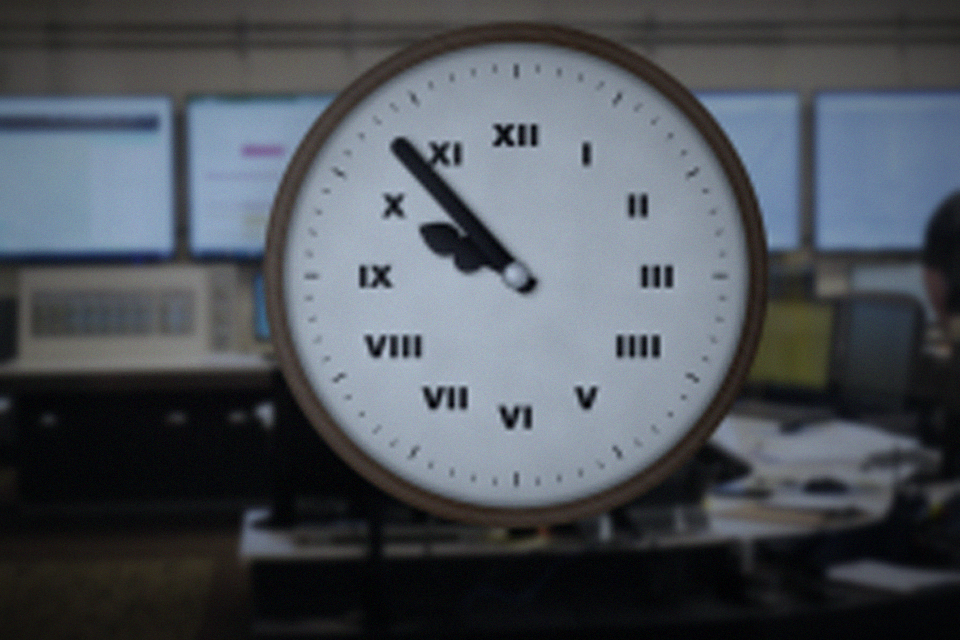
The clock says 9 h 53 min
